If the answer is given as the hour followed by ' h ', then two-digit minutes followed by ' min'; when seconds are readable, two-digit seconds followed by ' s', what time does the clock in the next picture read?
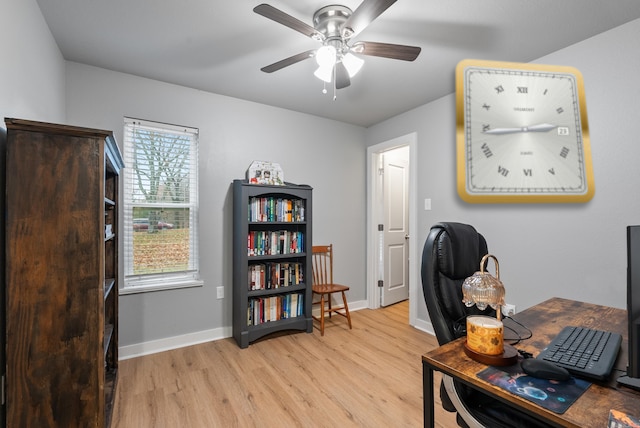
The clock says 2 h 44 min
